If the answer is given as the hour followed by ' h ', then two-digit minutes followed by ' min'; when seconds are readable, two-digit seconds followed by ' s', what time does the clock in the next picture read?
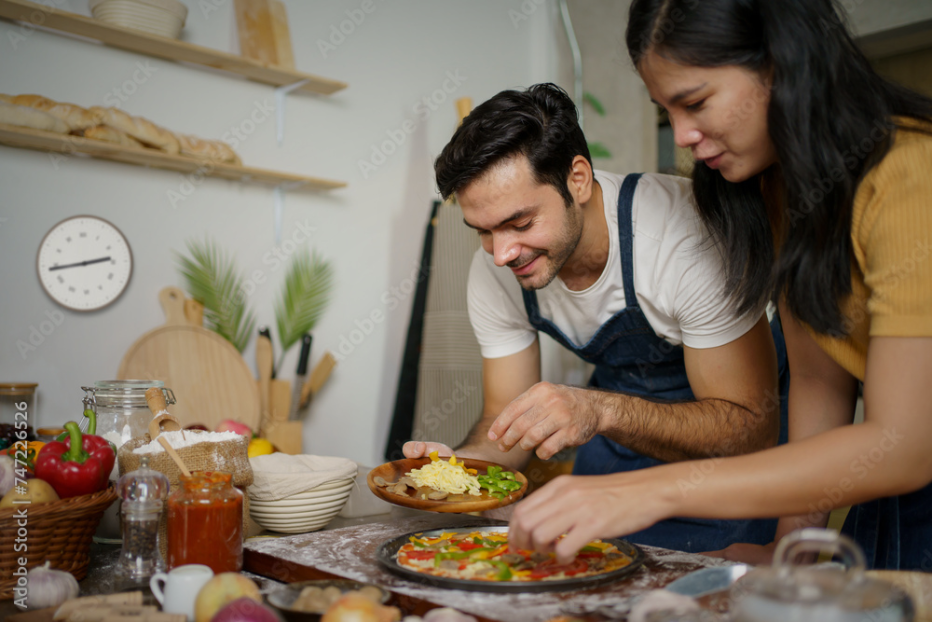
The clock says 2 h 44 min
